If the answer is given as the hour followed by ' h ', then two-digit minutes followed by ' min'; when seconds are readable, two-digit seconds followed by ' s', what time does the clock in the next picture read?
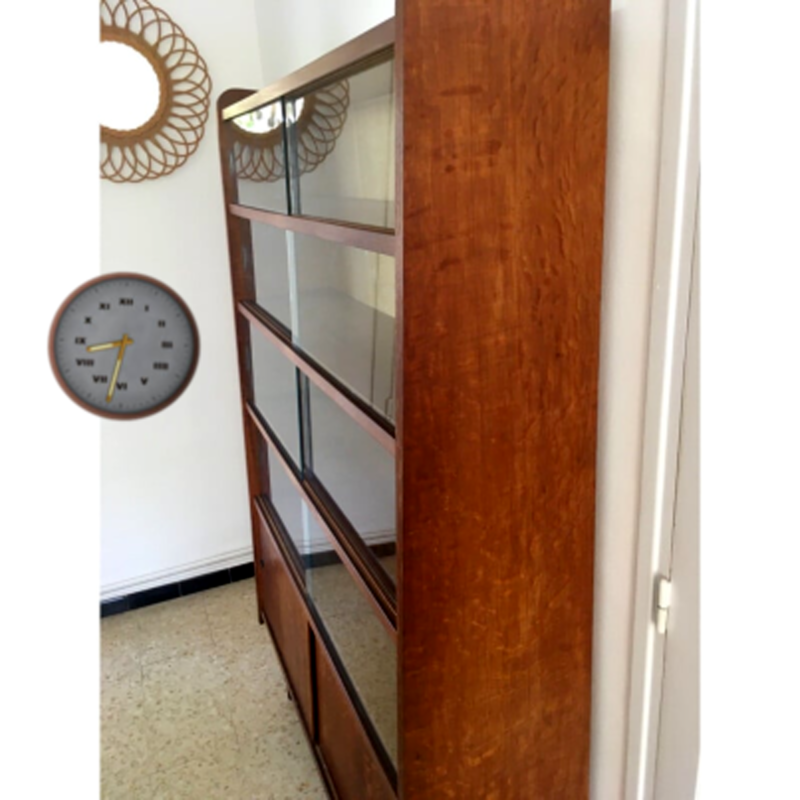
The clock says 8 h 32 min
